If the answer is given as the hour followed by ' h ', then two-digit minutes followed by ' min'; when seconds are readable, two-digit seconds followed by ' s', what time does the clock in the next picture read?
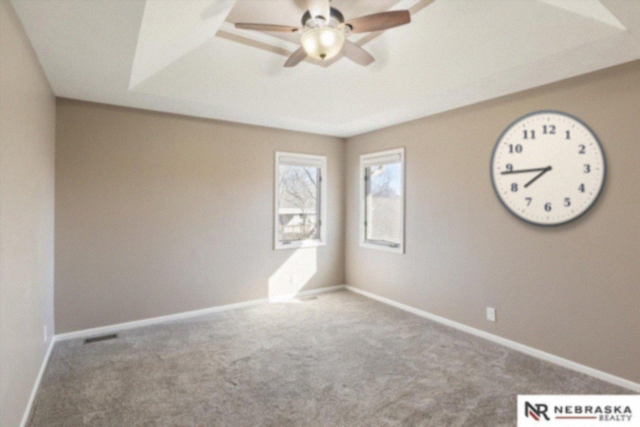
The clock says 7 h 44 min
